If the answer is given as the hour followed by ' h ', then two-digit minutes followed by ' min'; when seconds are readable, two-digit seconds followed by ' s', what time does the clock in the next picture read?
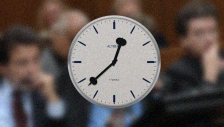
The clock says 12 h 38 min
